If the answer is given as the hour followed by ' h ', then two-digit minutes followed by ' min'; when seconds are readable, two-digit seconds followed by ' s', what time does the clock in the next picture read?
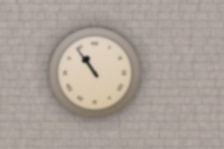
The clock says 10 h 54 min
